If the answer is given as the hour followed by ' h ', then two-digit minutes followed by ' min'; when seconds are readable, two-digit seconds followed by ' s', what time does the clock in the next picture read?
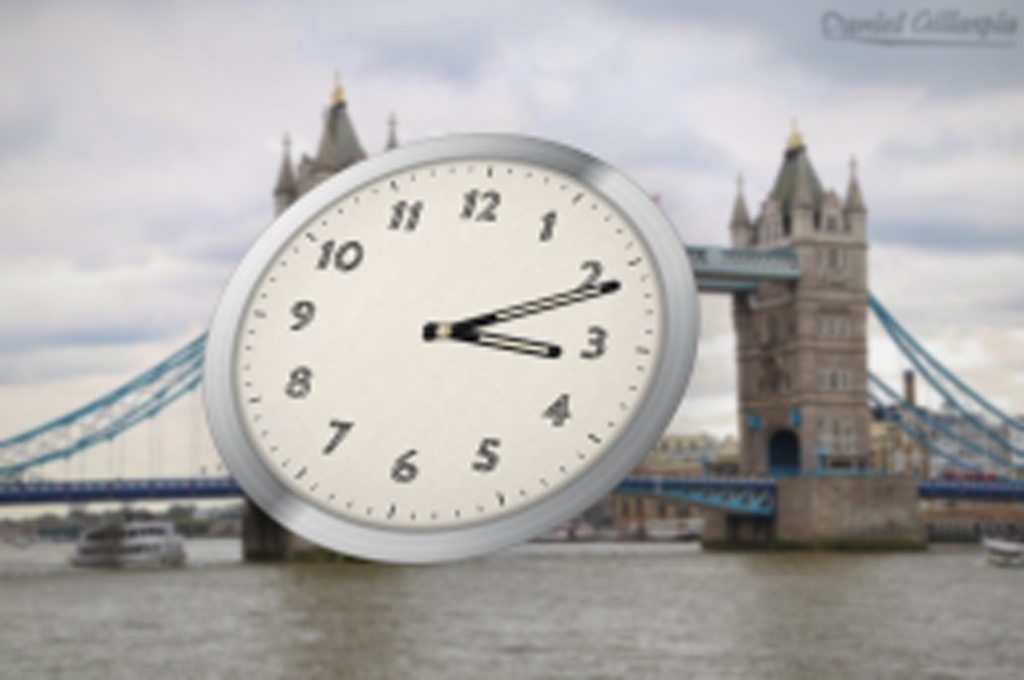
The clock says 3 h 11 min
